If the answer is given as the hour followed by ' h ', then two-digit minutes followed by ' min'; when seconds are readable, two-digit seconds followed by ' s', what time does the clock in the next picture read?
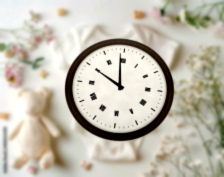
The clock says 9 h 59 min
